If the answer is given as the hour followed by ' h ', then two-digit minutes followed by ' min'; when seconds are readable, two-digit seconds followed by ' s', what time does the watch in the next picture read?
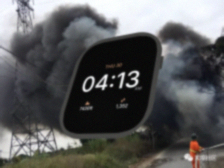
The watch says 4 h 13 min
